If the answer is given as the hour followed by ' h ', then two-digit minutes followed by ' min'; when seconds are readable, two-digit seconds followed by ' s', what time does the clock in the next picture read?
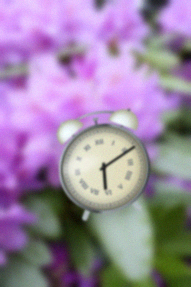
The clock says 6 h 11 min
